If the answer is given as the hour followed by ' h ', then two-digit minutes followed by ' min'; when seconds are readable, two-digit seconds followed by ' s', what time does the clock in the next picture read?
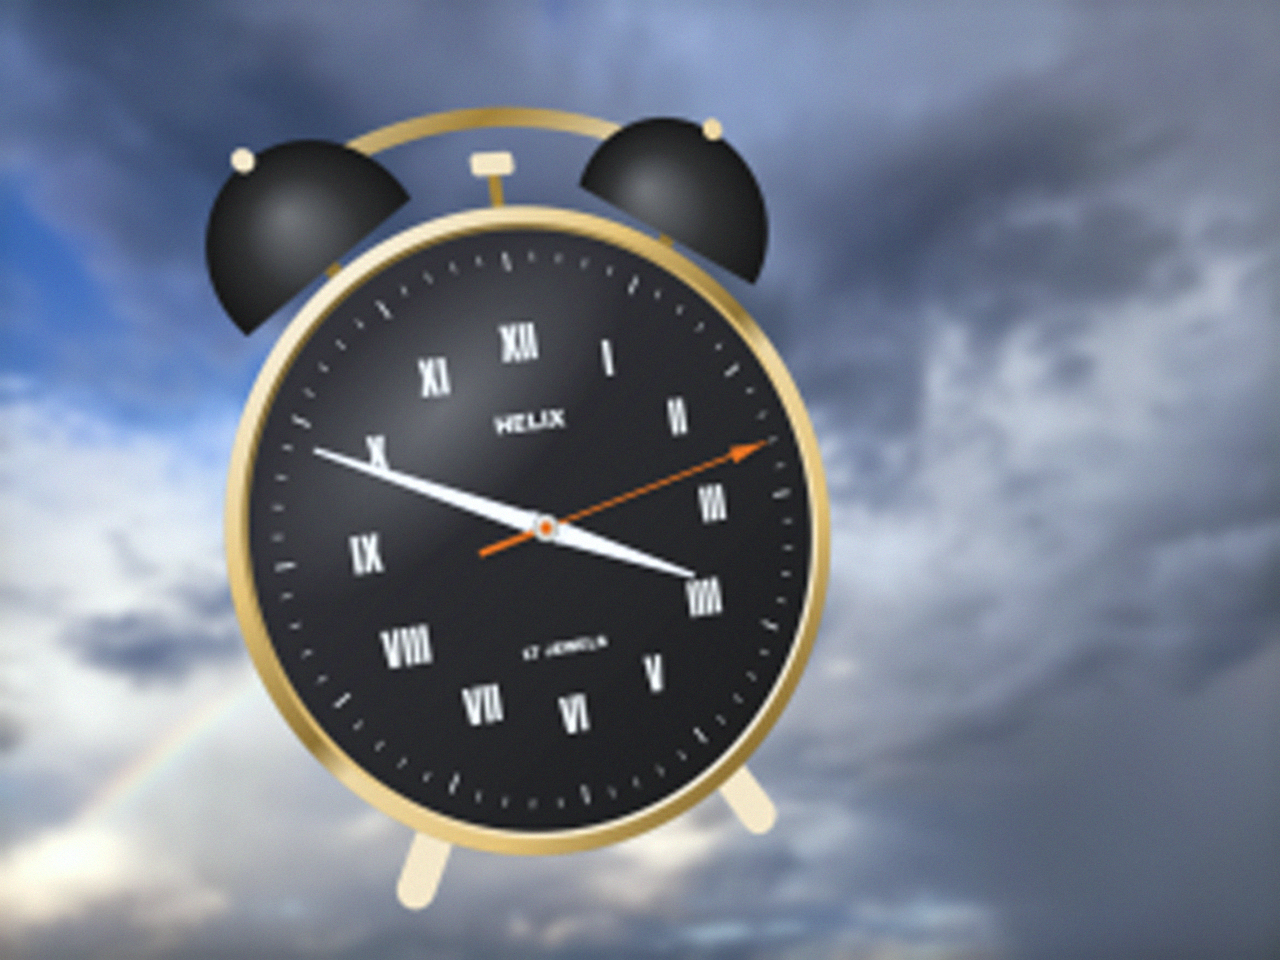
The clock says 3 h 49 min 13 s
